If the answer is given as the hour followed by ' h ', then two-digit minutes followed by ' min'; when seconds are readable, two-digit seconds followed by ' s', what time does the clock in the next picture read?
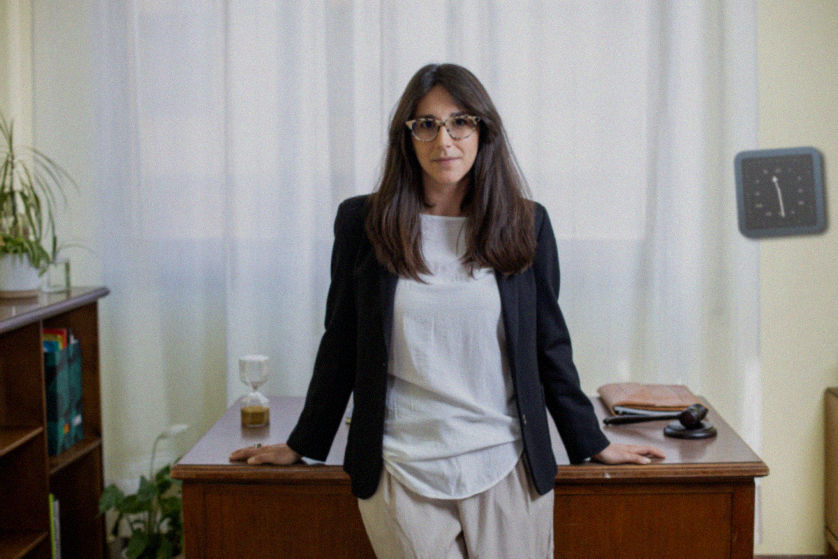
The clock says 11 h 29 min
